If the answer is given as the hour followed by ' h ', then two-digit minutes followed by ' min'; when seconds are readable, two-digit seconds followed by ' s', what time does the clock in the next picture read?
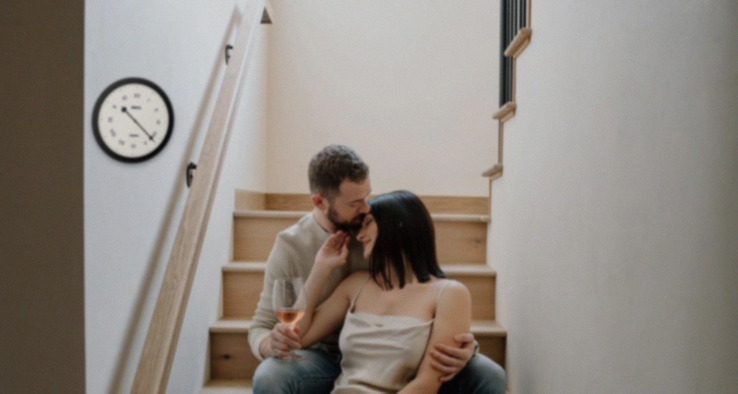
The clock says 10 h 22 min
